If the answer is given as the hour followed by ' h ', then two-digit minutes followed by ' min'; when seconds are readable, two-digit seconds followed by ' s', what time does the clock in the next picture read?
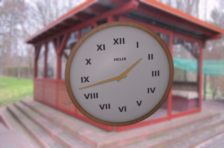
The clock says 1 h 43 min
